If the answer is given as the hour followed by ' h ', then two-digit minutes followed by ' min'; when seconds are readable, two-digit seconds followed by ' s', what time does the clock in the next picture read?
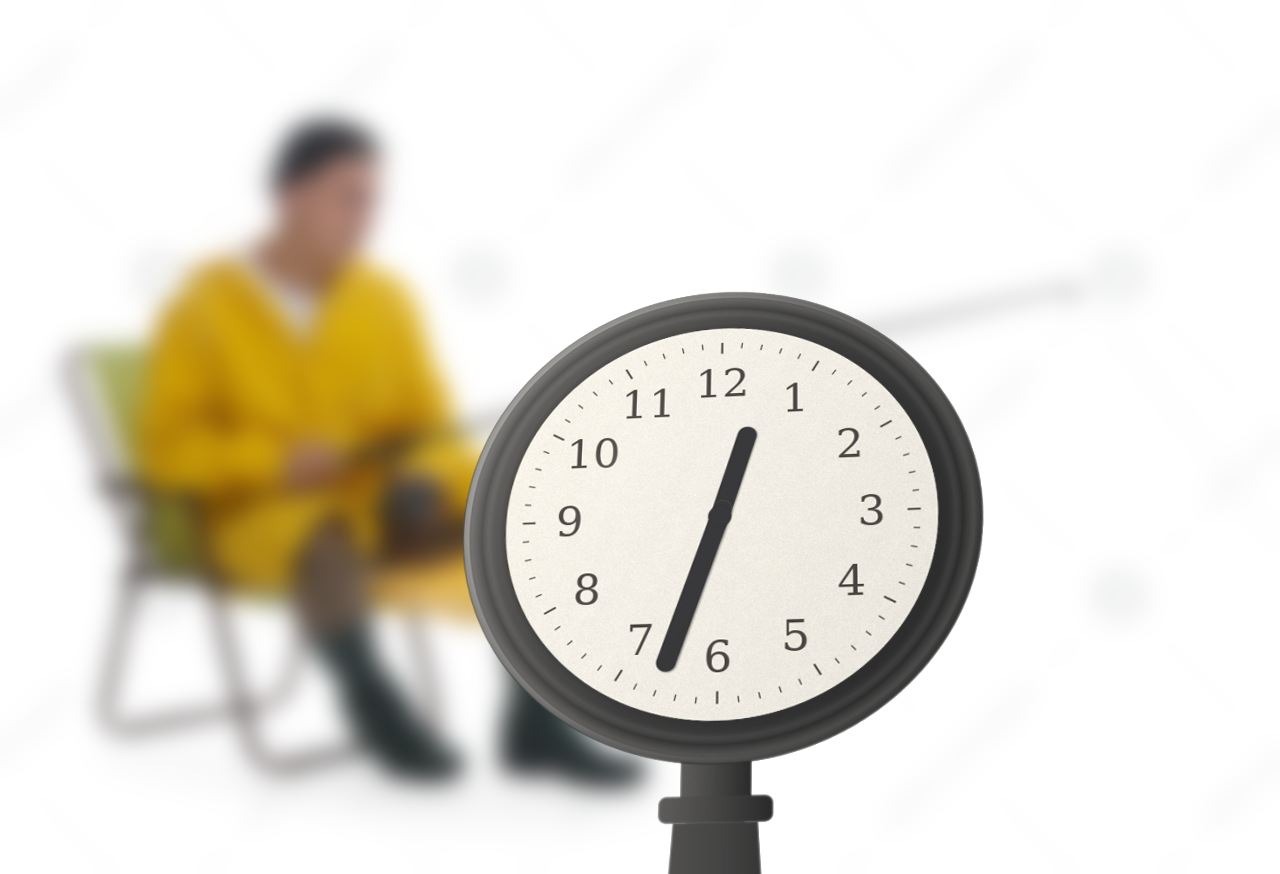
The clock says 12 h 33 min
